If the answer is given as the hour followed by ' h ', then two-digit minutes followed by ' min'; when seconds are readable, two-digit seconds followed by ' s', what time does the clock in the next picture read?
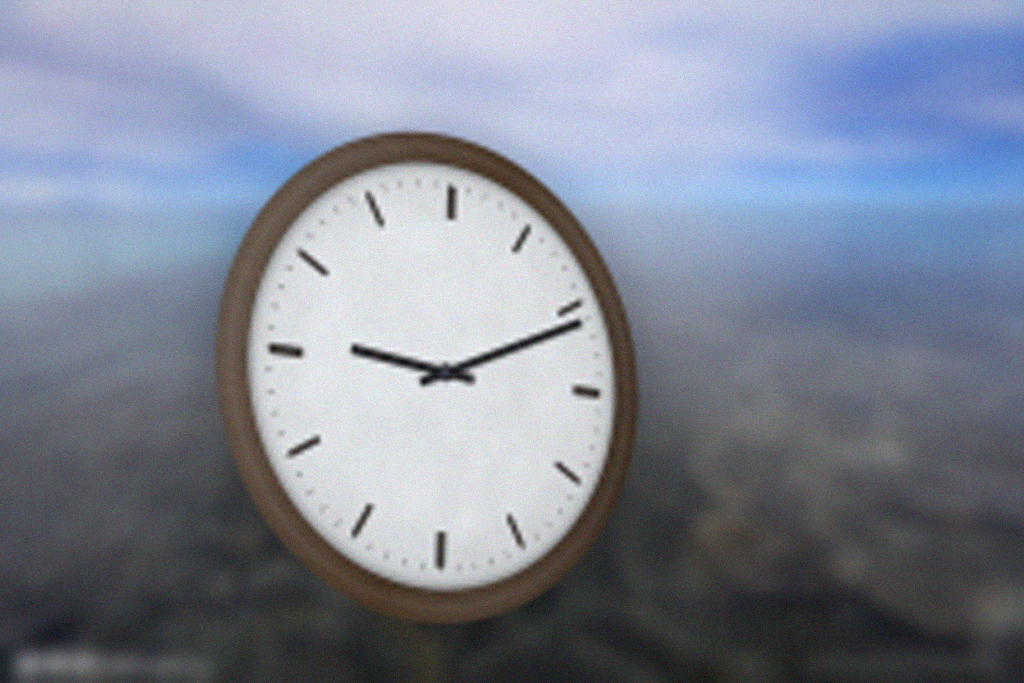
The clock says 9 h 11 min
